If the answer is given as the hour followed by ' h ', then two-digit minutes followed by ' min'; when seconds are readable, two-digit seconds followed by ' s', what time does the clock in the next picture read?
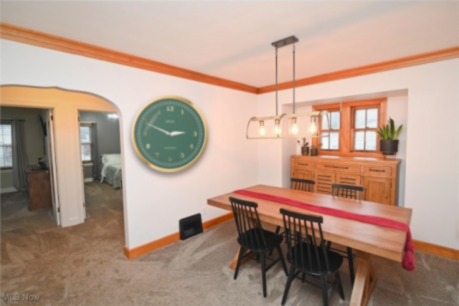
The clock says 2 h 49 min
